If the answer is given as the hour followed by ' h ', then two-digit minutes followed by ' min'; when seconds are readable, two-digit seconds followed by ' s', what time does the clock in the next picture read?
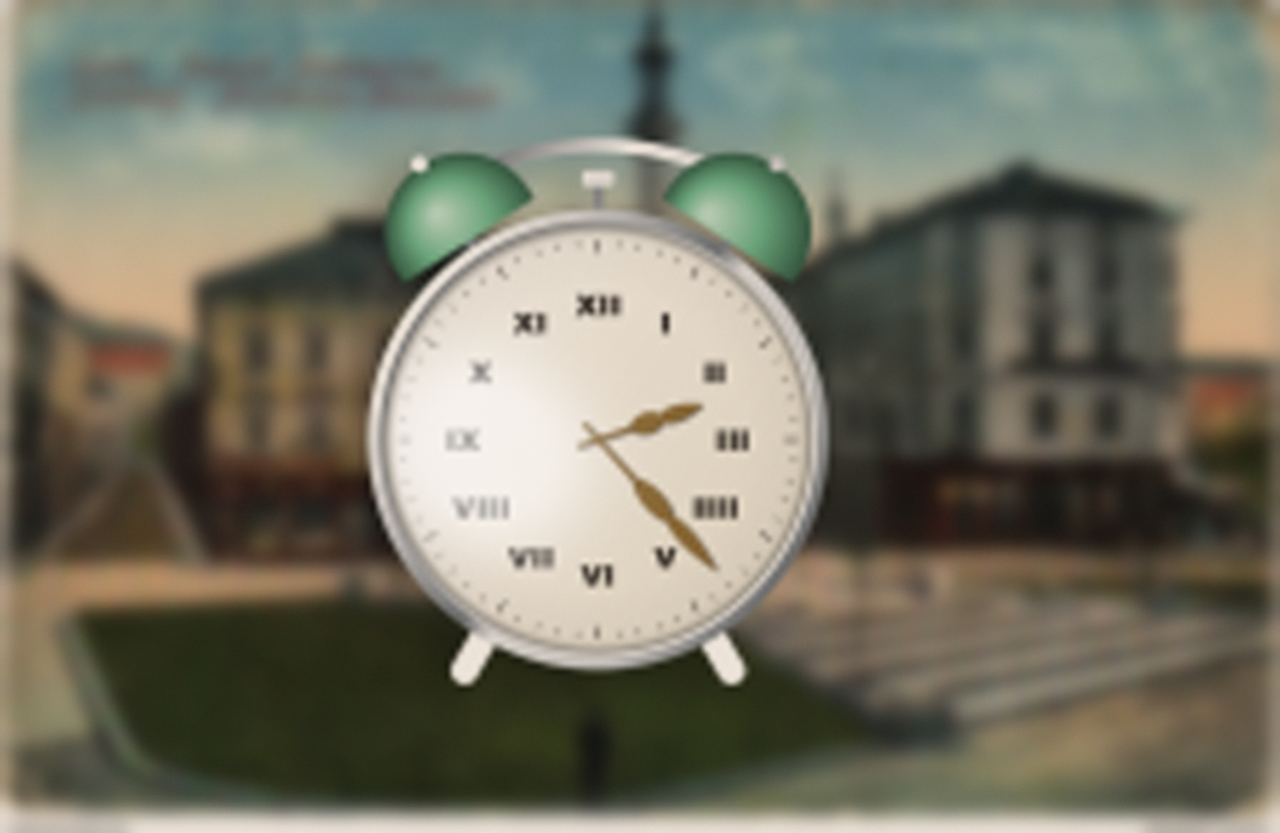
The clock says 2 h 23 min
